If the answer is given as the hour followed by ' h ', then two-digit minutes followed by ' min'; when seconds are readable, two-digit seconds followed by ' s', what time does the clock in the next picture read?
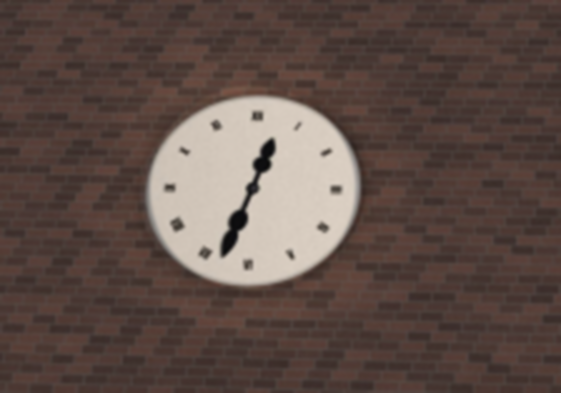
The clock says 12 h 33 min
